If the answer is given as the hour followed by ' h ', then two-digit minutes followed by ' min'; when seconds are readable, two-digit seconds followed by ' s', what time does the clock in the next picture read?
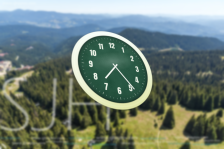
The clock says 7 h 24 min
